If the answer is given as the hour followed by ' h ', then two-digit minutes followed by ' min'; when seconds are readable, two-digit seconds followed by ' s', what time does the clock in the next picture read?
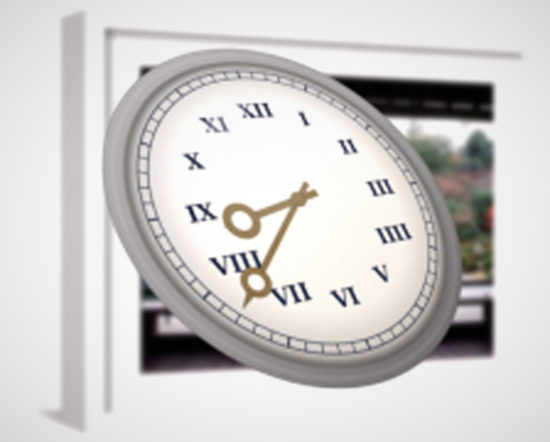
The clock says 8 h 38 min
